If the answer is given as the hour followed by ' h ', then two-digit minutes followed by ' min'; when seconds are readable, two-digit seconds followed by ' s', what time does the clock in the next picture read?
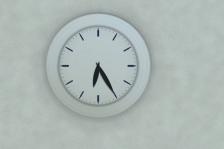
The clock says 6 h 25 min
